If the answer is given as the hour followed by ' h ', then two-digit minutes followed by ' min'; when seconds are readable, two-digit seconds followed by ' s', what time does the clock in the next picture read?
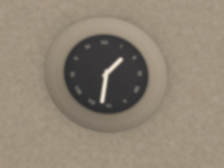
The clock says 1 h 32 min
